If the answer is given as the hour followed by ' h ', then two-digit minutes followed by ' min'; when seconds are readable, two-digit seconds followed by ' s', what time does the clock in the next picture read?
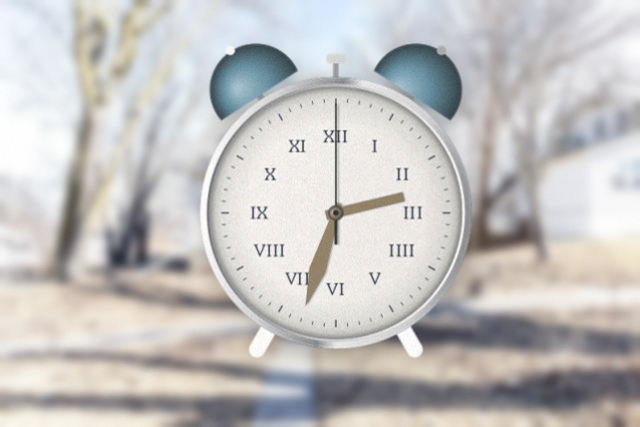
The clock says 2 h 33 min 00 s
